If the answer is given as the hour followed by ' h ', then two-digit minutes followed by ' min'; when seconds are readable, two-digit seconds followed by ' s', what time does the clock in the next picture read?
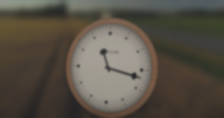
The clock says 11 h 17 min
